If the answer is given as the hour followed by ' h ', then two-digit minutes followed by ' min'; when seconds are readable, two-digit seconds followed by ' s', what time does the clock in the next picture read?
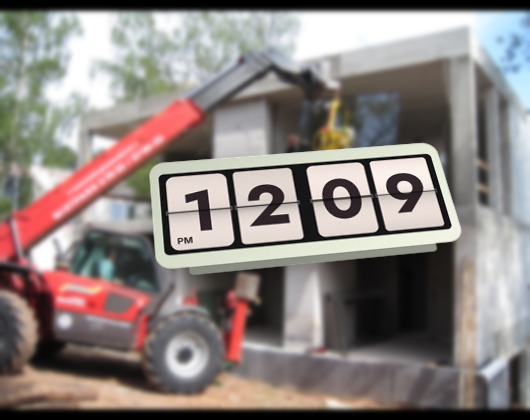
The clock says 12 h 09 min
